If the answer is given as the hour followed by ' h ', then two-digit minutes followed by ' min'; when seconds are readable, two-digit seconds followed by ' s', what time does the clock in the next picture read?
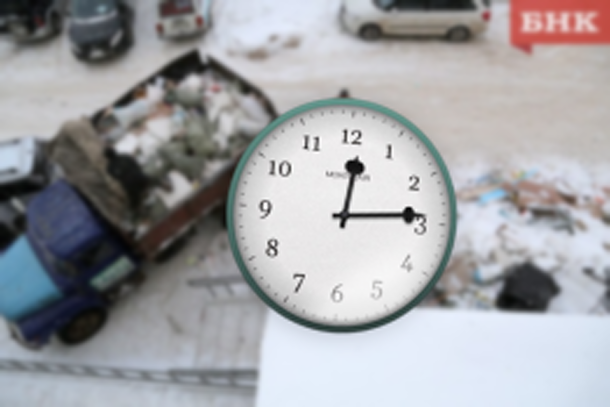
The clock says 12 h 14 min
